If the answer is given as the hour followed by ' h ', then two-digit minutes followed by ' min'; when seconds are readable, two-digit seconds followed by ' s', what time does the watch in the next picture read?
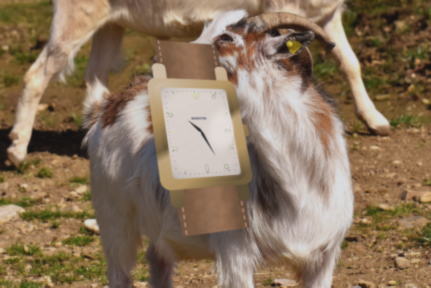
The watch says 10 h 26 min
